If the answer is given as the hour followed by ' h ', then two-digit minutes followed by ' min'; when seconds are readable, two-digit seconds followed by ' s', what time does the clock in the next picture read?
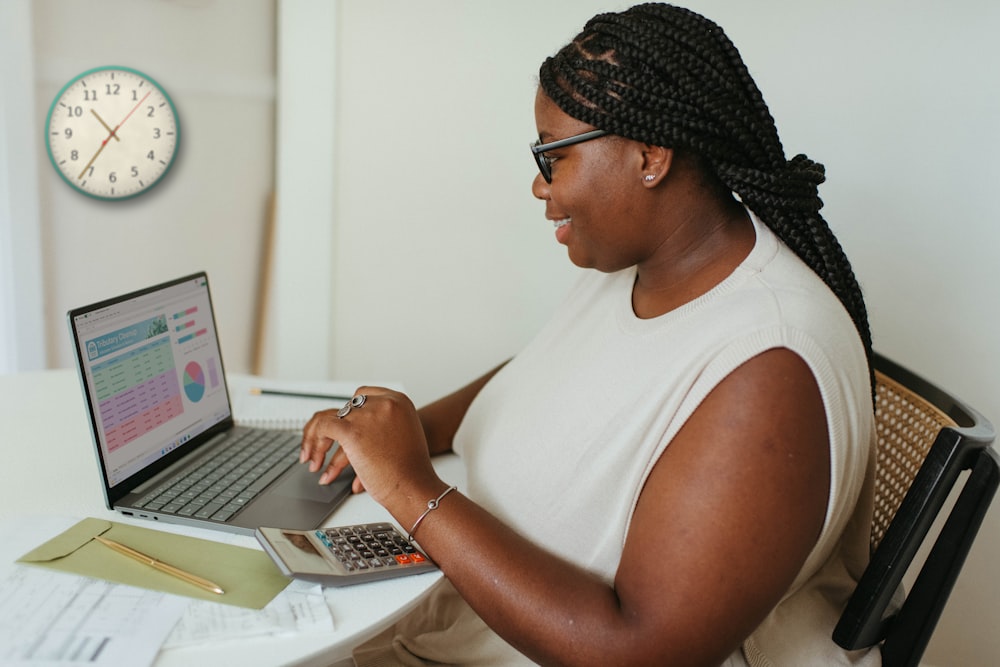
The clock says 10 h 36 min 07 s
